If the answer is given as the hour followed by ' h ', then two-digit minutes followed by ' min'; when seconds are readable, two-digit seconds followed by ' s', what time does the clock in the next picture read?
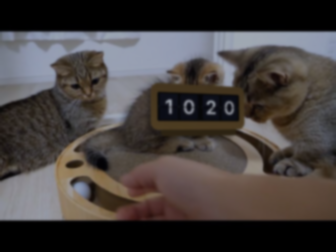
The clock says 10 h 20 min
